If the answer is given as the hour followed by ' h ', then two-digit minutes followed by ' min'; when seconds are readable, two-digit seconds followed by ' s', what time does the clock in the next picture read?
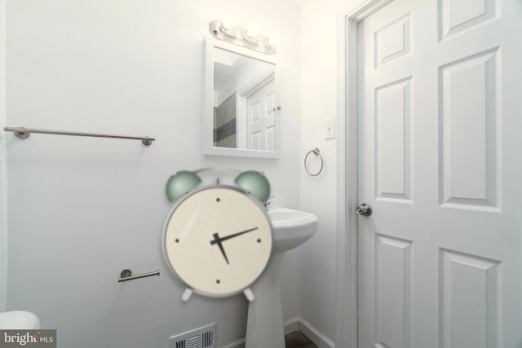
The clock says 5 h 12 min
